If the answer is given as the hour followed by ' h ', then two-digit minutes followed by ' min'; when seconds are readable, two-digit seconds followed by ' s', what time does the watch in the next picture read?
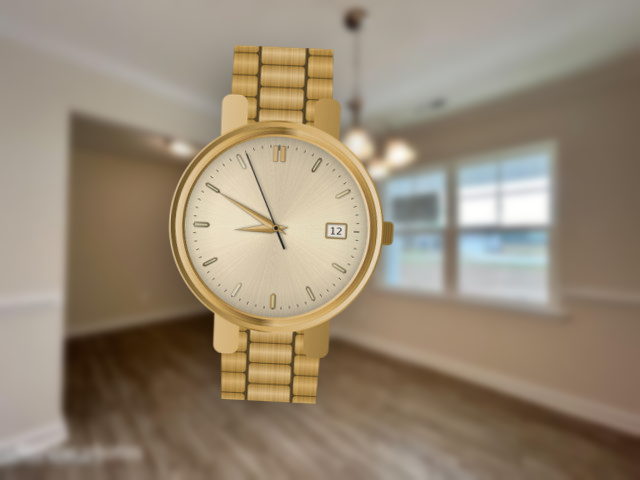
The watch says 8 h 49 min 56 s
